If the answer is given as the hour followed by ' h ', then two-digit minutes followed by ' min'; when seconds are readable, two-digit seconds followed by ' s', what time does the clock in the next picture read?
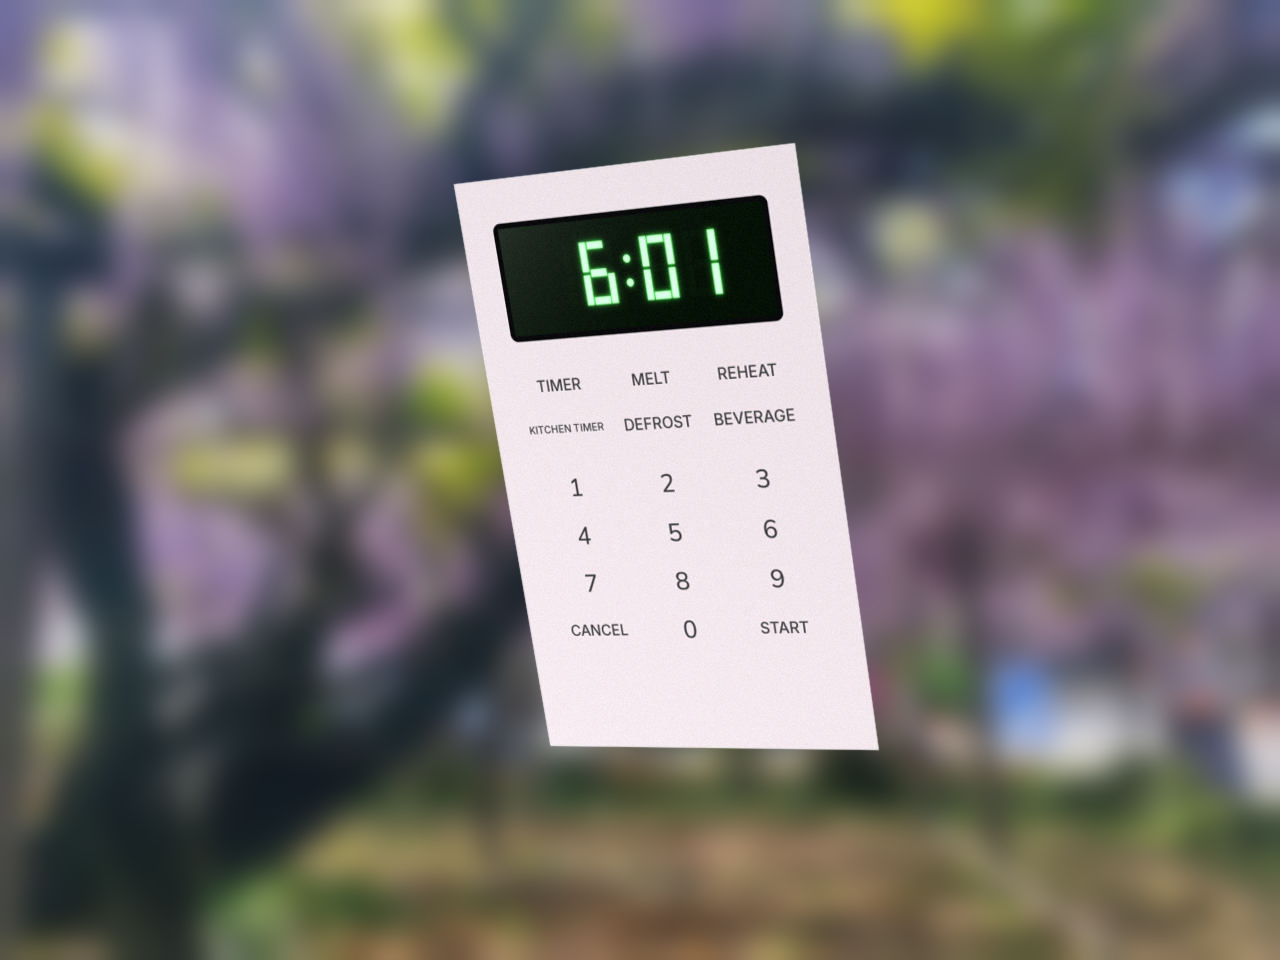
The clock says 6 h 01 min
